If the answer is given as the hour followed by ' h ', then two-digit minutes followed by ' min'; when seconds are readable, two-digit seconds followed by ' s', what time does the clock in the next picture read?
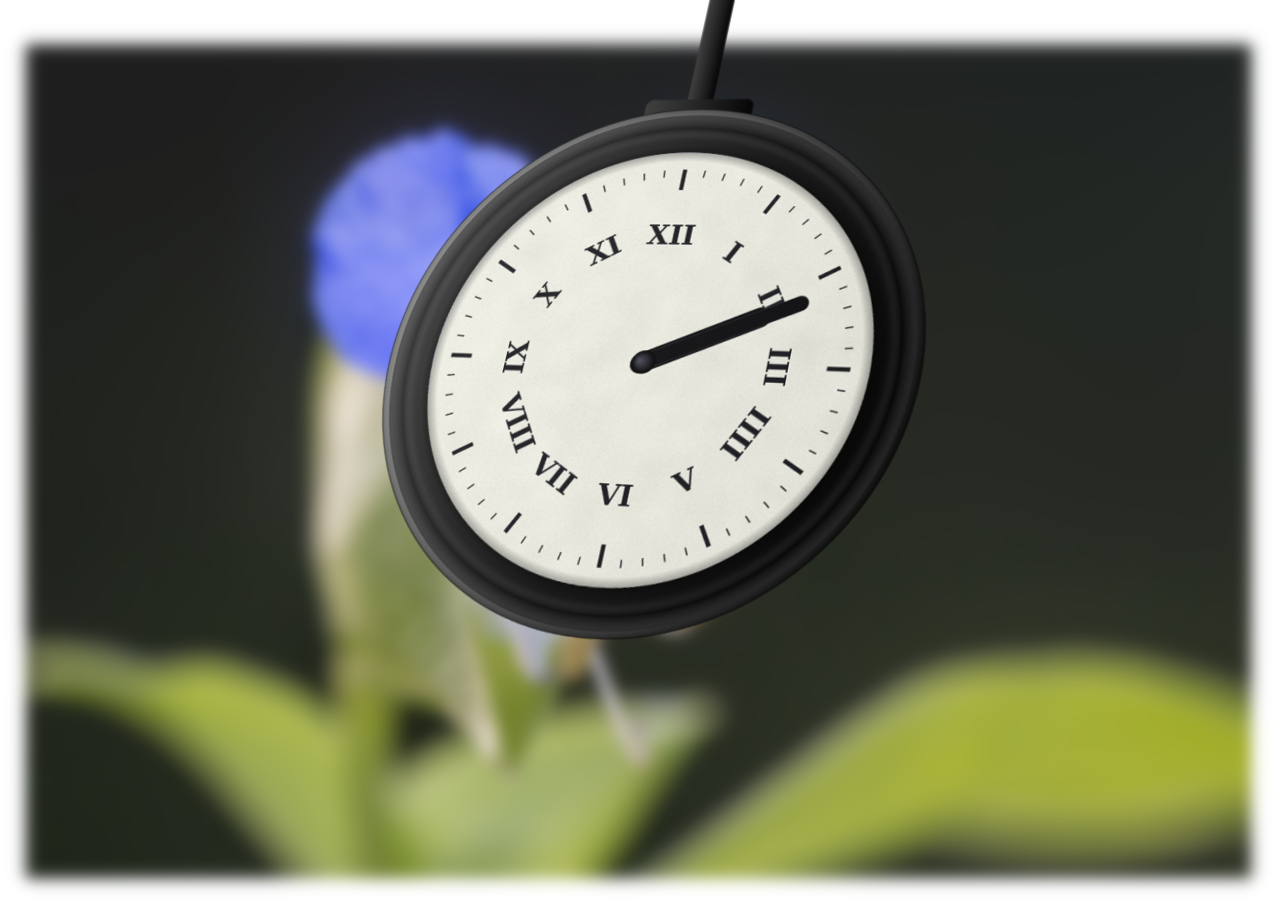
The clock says 2 h 11 min
